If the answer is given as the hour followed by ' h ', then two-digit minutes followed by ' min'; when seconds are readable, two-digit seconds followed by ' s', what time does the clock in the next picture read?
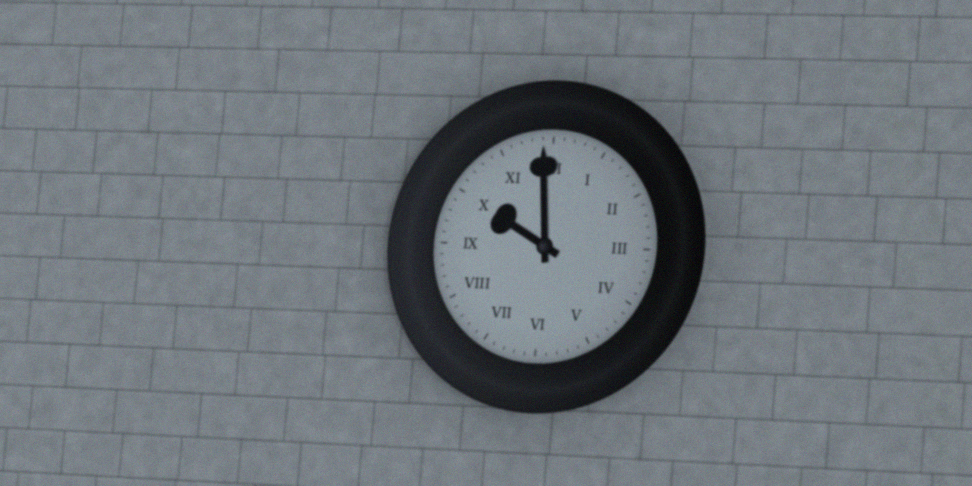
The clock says 9 h 59 min
